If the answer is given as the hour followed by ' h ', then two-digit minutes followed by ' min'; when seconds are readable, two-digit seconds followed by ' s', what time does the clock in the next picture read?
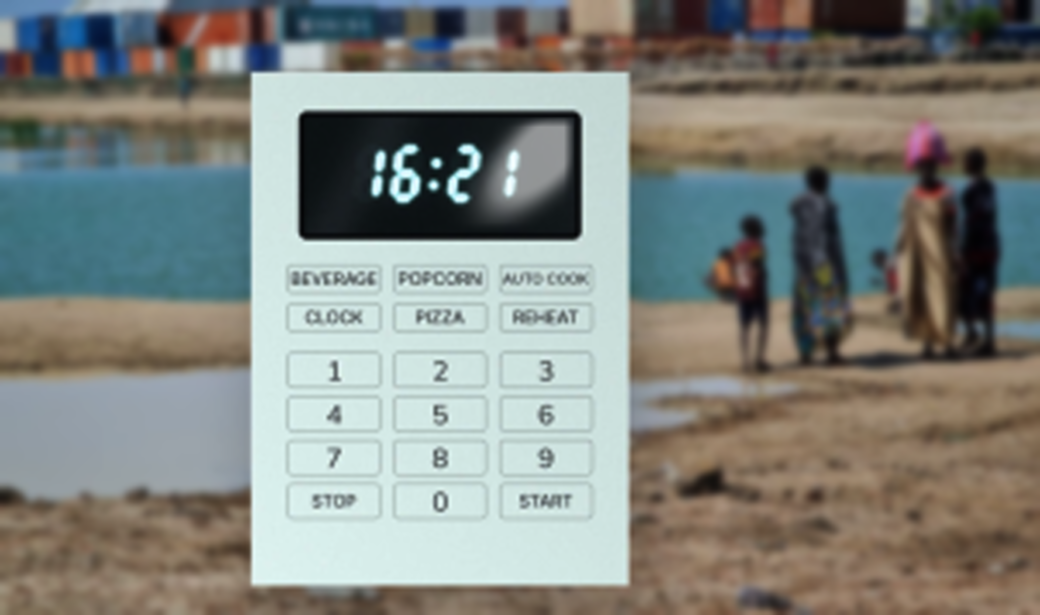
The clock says 16 h 21 min
